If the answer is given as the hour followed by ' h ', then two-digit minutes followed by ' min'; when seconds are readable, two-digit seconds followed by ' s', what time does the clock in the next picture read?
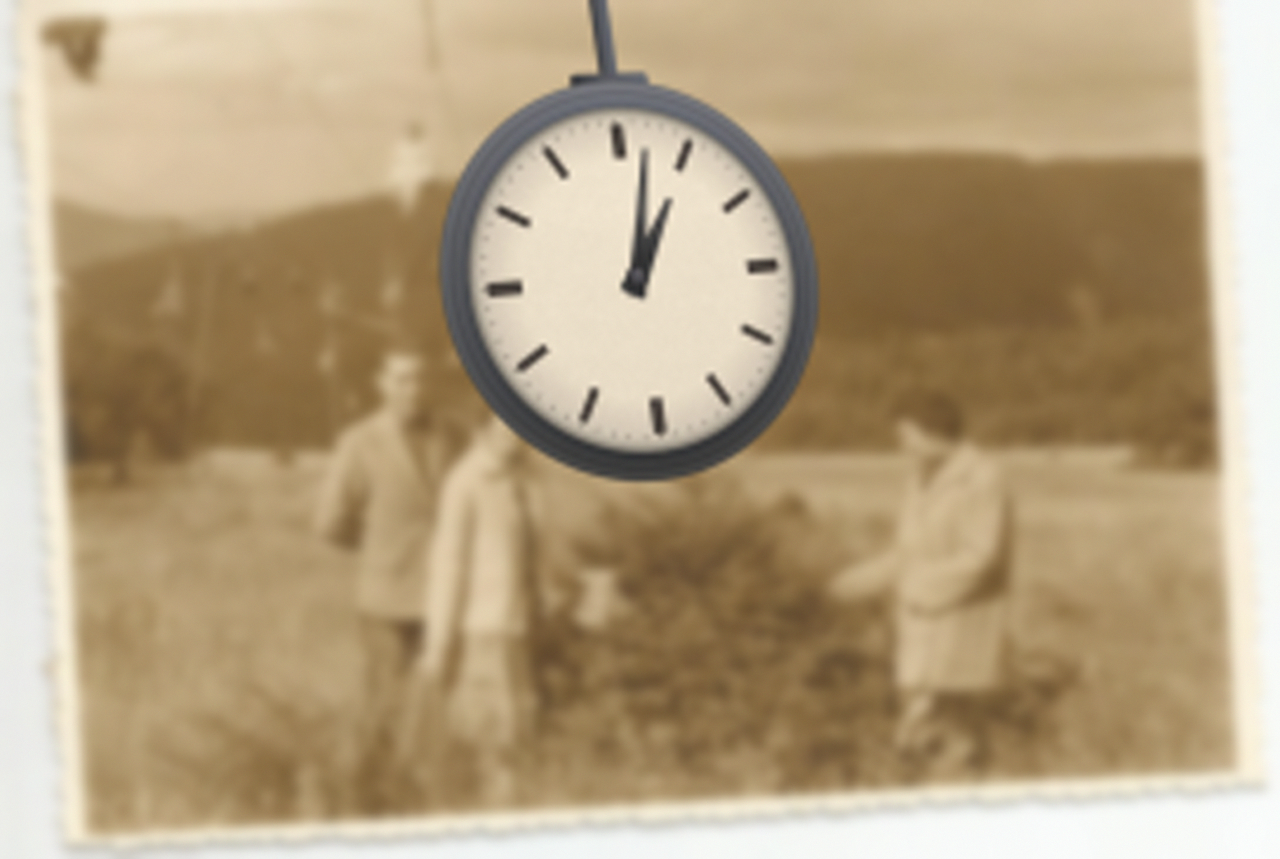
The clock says 1 h 02 min
